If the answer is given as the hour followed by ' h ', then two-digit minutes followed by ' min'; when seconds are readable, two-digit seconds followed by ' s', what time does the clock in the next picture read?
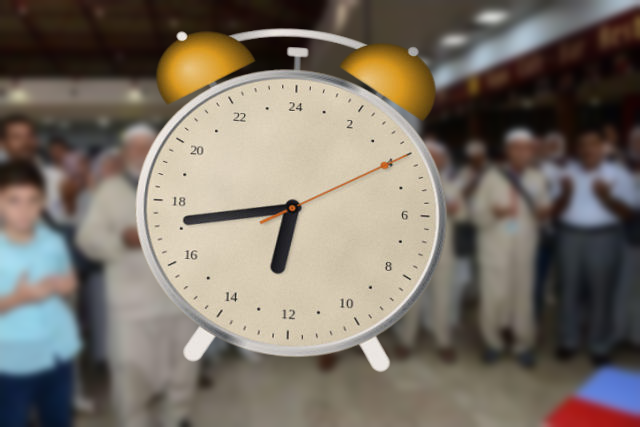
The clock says 12 h 43 min 10 s
